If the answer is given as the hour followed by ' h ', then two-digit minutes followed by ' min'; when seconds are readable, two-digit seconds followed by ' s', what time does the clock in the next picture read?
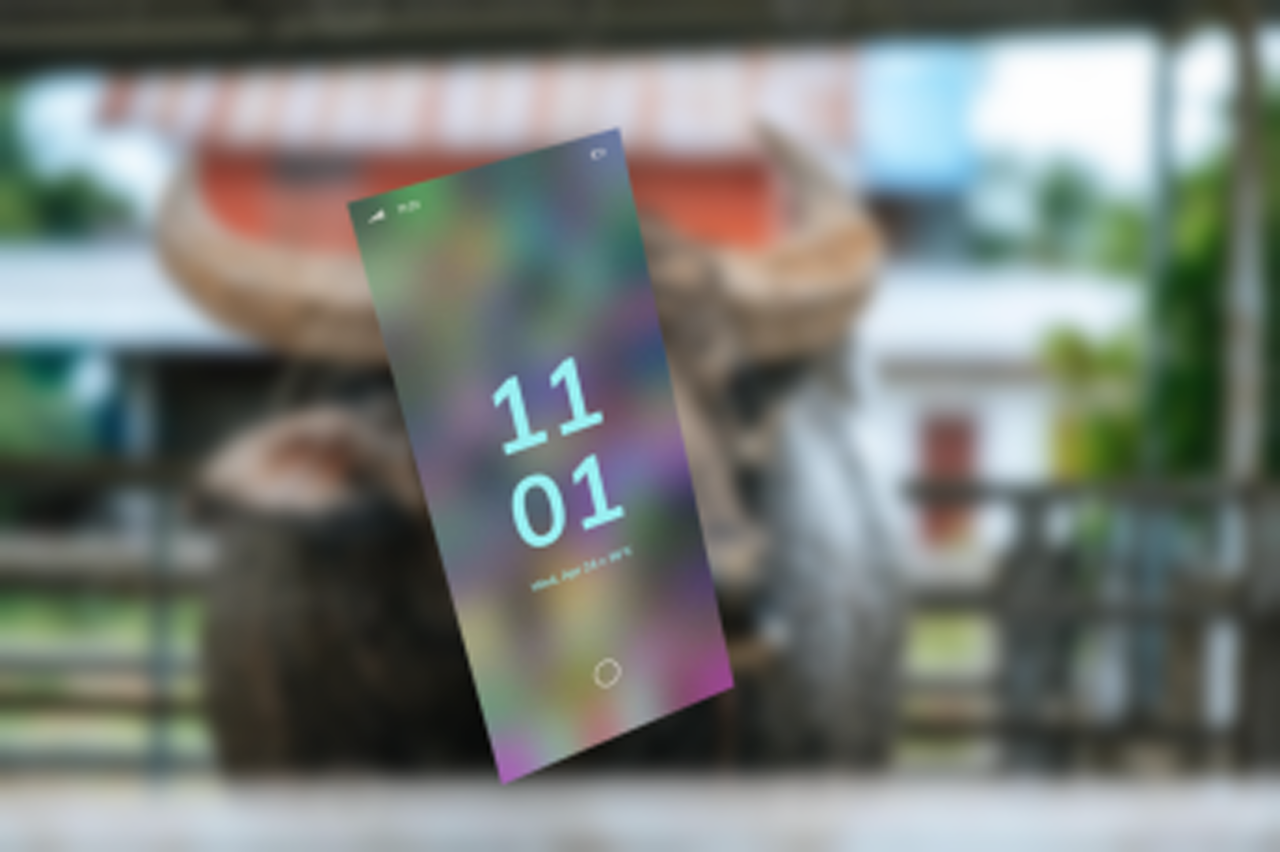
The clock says 11 h 01 min
